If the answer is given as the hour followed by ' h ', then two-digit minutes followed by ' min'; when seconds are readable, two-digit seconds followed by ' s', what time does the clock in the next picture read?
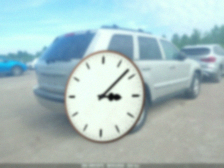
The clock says 3 h 08 min
